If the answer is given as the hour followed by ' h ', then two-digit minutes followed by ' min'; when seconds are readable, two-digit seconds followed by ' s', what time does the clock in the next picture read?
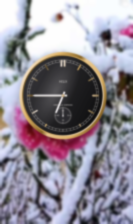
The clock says 6 h 45 min
